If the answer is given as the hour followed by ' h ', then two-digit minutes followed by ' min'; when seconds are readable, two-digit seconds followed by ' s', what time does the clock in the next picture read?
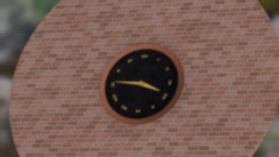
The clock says 3 h 46 min
